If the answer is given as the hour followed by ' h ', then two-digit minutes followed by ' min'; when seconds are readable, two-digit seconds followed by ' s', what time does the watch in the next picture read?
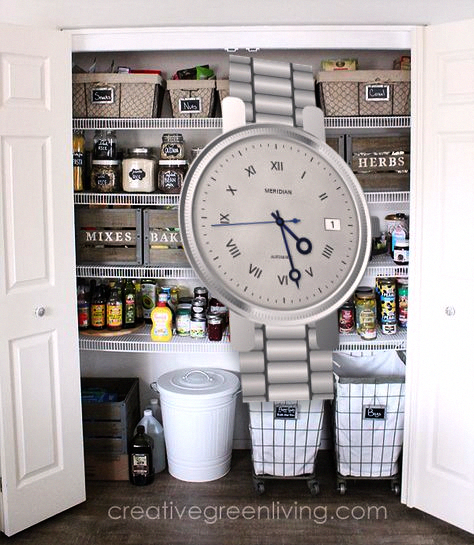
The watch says 4 h 27 min 44 s
